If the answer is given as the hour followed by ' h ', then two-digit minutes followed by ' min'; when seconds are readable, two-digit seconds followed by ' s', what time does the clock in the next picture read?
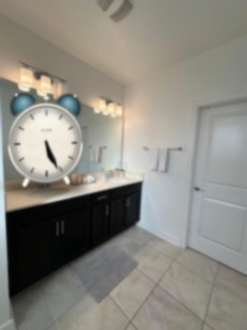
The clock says 5 h 26 min
